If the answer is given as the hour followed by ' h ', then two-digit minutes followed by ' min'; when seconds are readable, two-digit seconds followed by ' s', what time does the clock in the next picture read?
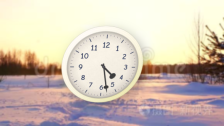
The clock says 4 h 28 min
